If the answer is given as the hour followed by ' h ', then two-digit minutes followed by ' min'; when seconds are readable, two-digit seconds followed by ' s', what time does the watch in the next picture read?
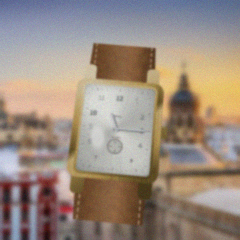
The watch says 11 h 15 min
